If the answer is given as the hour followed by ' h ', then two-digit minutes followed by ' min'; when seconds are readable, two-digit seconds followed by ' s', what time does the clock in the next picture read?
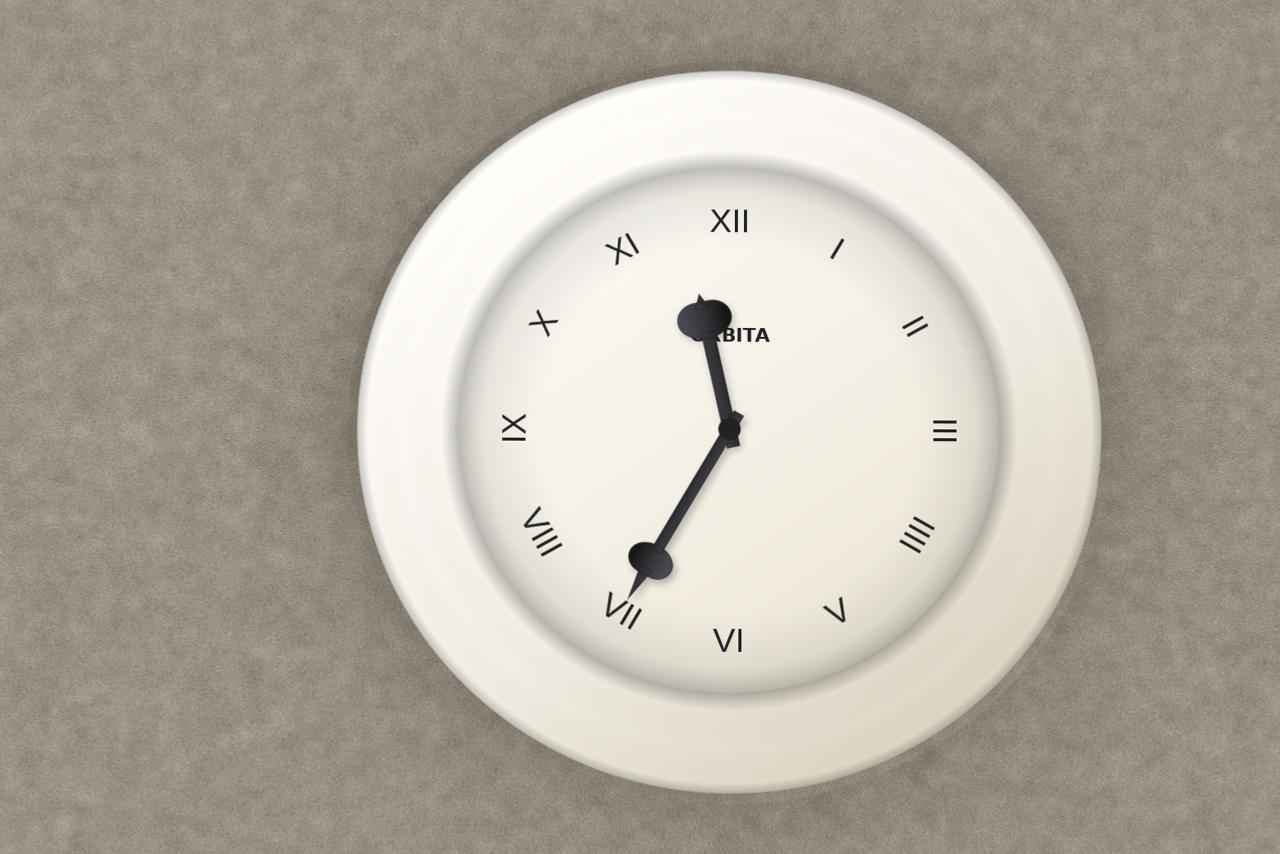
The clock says 11 h 35 min
